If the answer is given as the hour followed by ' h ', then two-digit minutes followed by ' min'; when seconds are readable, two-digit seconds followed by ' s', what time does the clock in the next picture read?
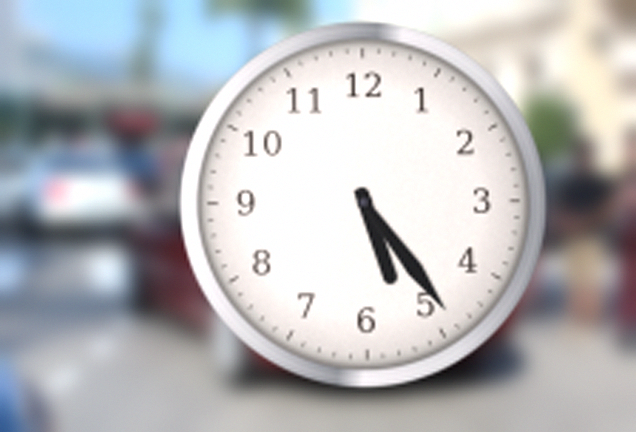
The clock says 5 h 24 min
